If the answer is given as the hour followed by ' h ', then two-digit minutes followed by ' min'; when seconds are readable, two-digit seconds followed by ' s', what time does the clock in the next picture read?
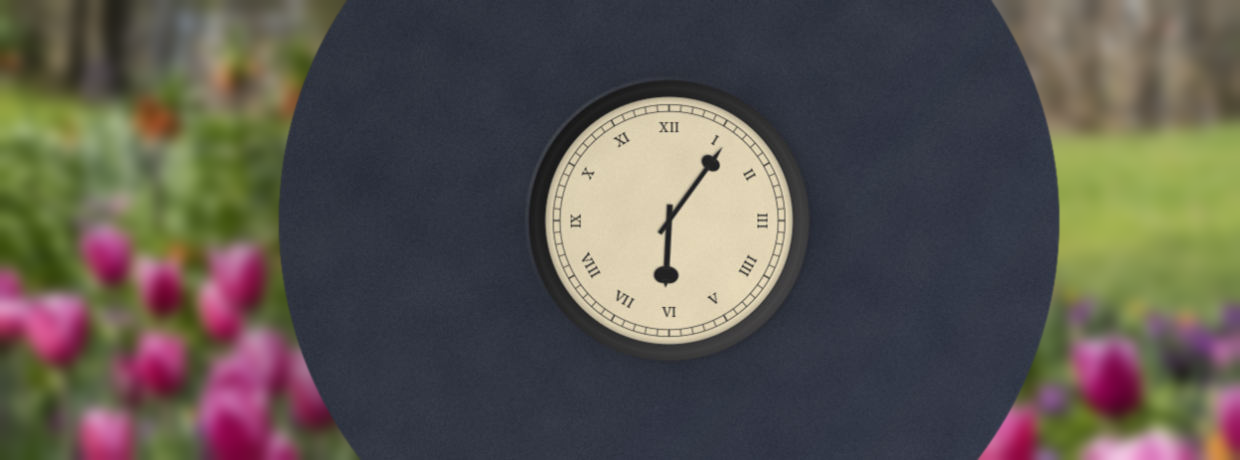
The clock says 6 h 06 min
